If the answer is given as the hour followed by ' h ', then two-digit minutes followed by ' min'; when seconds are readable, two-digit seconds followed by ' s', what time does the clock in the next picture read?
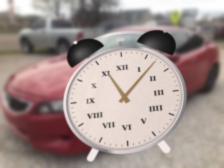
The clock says 11 h 07 min
